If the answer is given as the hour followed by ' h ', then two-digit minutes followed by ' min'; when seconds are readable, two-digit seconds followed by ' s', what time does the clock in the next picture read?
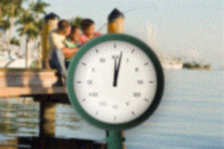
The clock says 12 h 02 min
